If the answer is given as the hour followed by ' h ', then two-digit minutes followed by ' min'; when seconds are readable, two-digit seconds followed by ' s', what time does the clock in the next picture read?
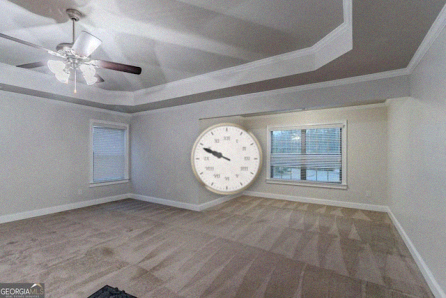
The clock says 9 h 49 min
